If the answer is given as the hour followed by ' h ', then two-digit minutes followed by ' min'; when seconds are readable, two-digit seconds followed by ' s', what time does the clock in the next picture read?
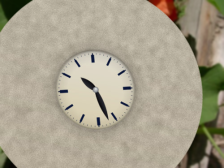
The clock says 10 h 27 min
